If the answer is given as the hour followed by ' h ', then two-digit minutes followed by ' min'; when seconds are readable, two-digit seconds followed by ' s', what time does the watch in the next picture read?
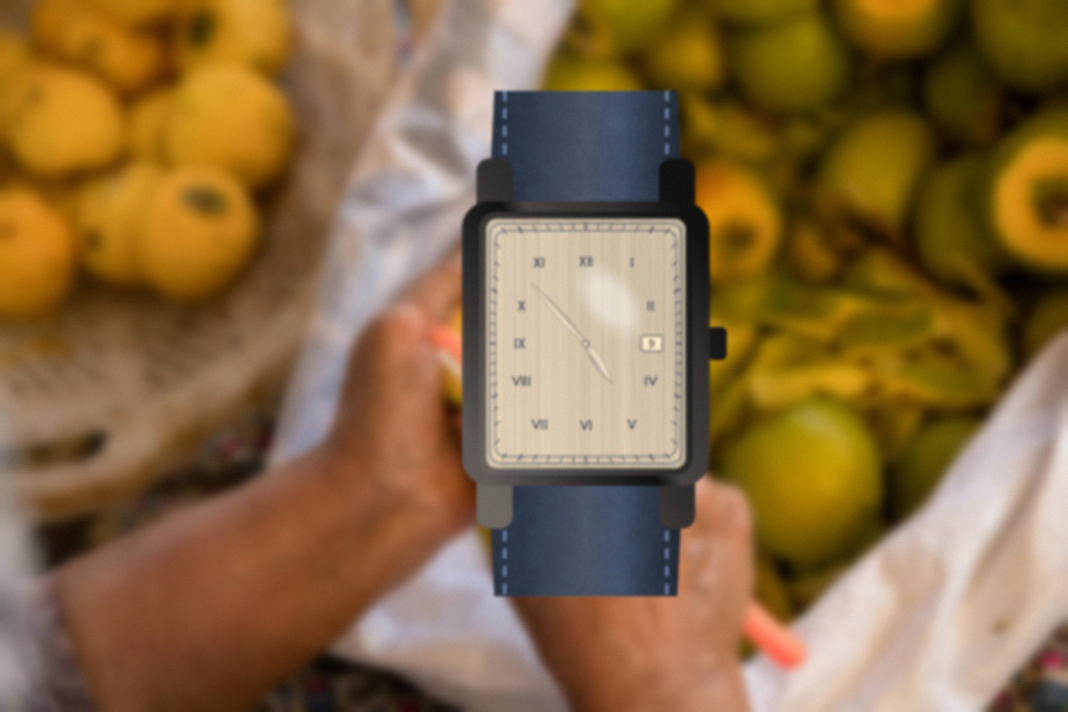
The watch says 4 h 53 min
